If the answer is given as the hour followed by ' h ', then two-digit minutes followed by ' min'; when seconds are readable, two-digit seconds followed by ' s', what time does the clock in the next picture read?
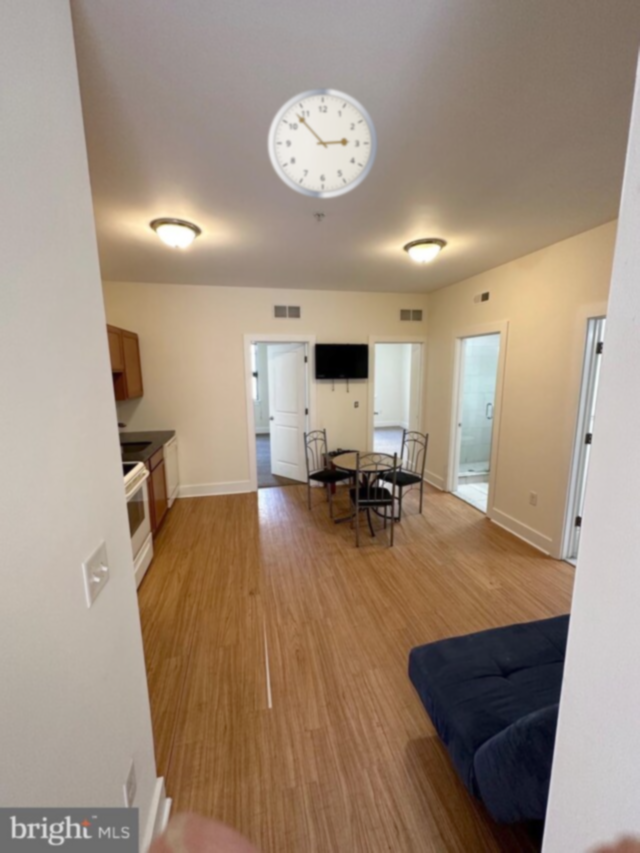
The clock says 2 h 53 min
